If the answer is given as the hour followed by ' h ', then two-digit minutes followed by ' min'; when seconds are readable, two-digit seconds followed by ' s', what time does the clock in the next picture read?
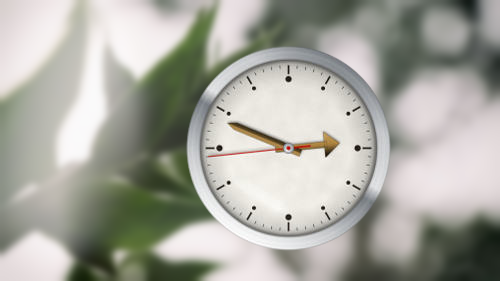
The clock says 2 h 48 min 44 s
